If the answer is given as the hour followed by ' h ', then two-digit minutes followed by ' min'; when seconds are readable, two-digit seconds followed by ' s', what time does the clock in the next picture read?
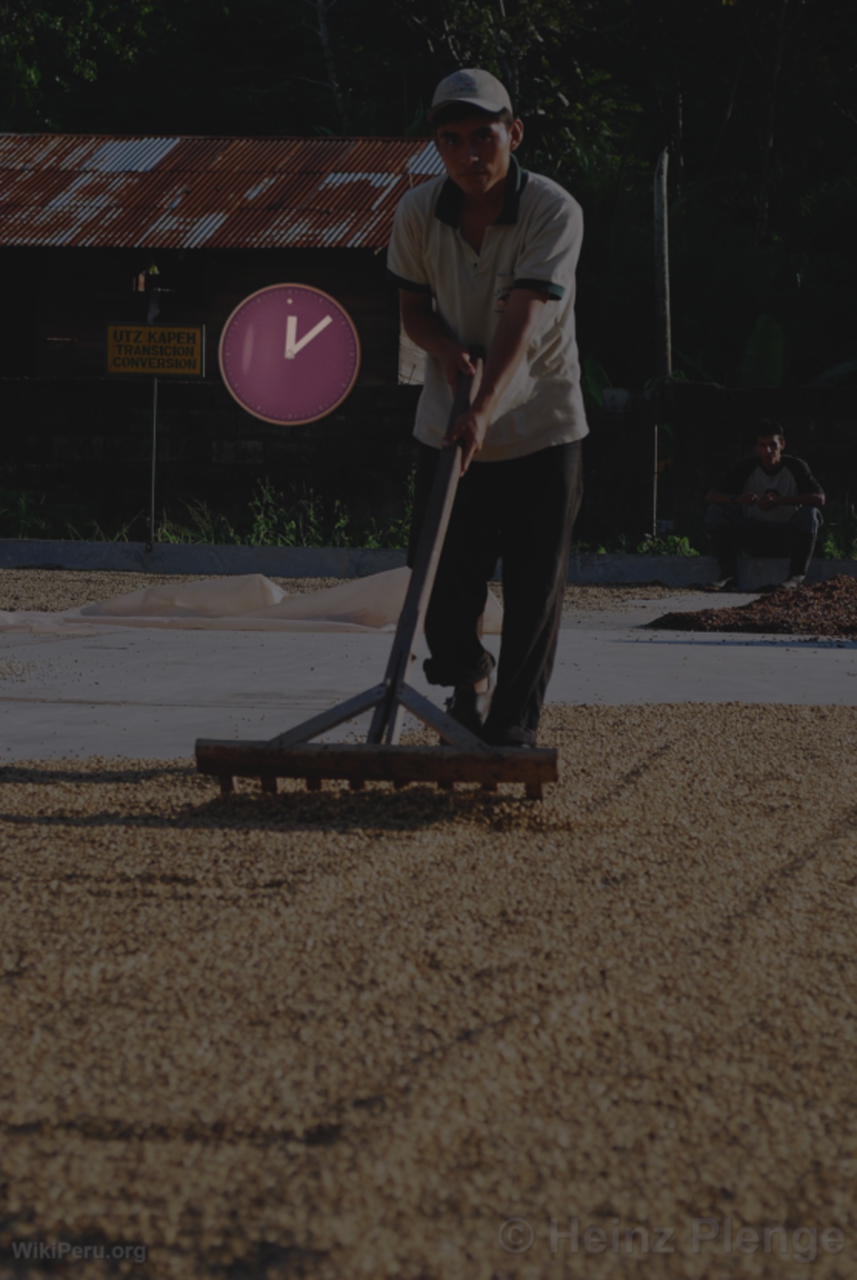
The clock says 12 h 08 min
